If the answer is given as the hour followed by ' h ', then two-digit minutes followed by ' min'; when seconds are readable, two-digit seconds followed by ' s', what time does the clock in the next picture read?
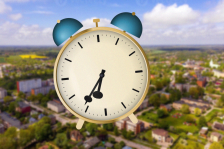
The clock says 6 h 36 min
